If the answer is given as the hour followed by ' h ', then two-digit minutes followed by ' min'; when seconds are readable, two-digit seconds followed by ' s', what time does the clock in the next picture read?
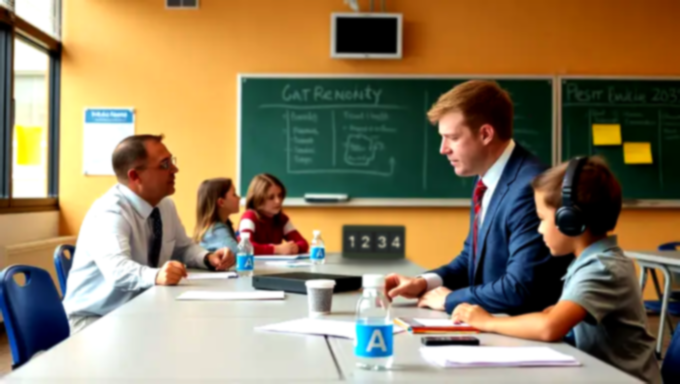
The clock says 12 h 34 min
